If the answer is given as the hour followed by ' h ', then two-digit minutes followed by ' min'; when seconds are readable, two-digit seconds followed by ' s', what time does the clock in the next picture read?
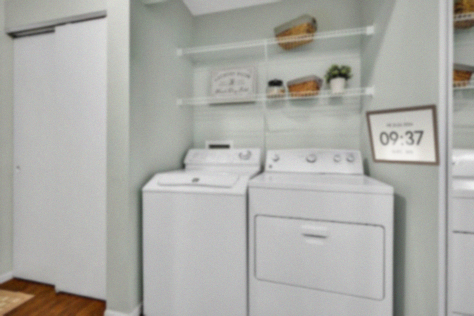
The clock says 9 h 37 min
